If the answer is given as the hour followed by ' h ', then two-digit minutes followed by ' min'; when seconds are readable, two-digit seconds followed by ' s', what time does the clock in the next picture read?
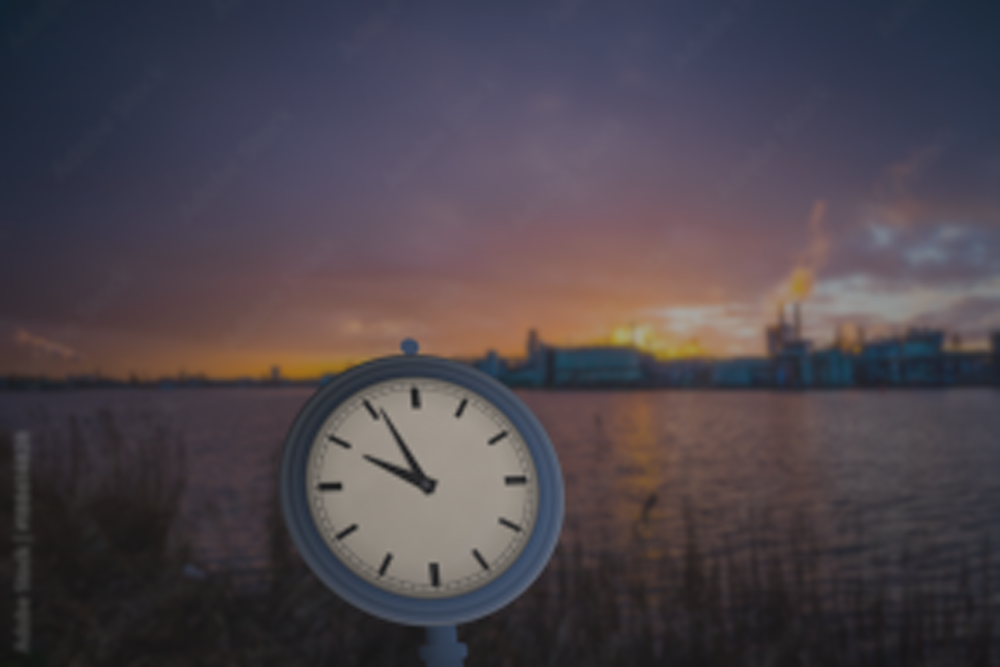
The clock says 9 h 56 min
